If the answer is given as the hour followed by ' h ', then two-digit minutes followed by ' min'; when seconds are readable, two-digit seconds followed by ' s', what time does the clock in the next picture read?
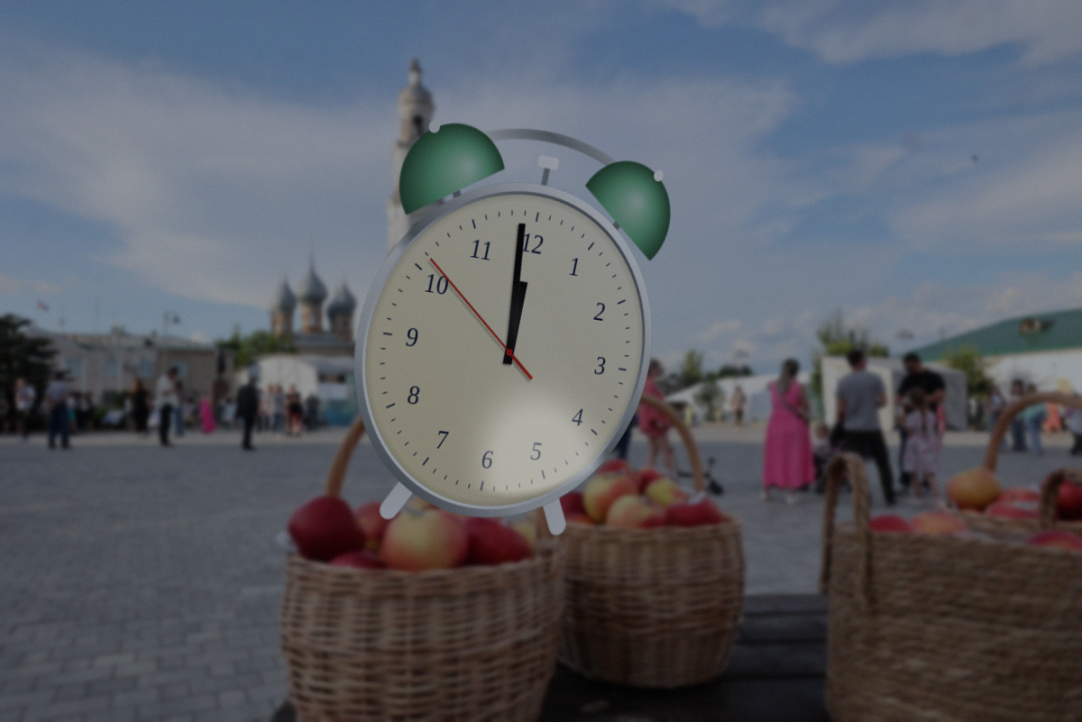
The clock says 11 h 58 min 51 s
